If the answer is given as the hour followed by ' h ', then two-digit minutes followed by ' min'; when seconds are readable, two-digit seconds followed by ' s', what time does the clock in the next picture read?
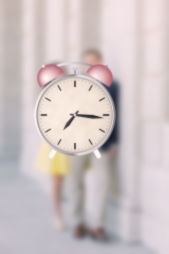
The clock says 7 h 16 min
